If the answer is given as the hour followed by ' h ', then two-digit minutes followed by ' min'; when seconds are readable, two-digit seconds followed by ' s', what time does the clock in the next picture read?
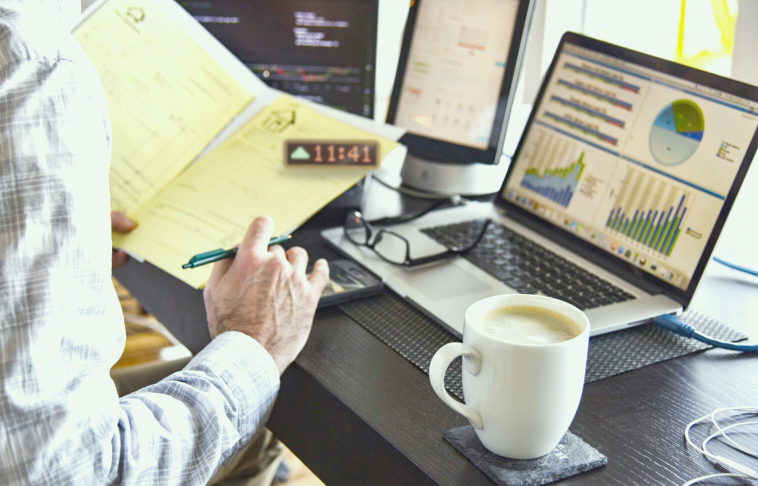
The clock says 11 h 41 min
